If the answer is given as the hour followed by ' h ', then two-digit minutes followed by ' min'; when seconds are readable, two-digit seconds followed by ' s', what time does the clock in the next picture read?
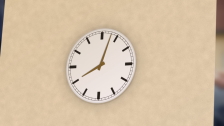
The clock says 8 h 03 min
